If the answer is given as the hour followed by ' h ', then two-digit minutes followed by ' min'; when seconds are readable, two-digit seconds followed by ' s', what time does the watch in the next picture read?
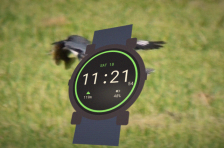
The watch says 11 h 21 min
